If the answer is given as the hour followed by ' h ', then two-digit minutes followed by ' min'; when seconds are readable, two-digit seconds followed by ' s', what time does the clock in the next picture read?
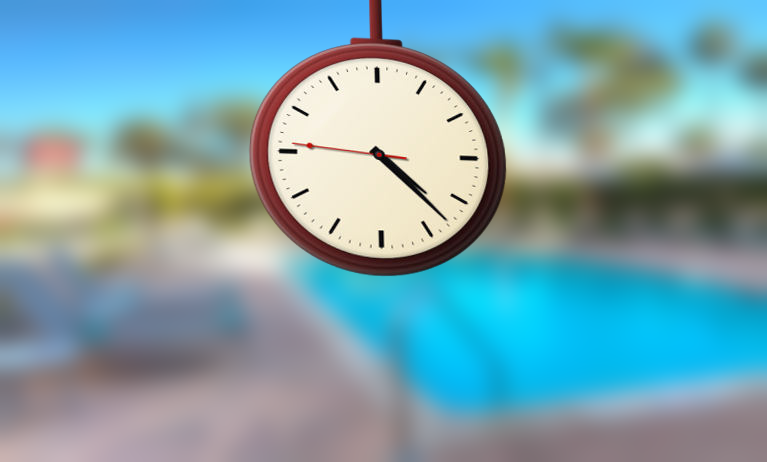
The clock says 4 h 22 min 46 s
